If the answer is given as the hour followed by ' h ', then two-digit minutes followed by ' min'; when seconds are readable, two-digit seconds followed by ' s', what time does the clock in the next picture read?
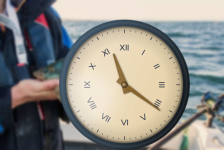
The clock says 11 h 21 min
